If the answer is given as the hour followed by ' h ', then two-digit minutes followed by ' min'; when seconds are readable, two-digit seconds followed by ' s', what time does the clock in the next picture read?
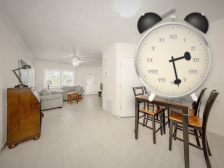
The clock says 2 h 28 min
